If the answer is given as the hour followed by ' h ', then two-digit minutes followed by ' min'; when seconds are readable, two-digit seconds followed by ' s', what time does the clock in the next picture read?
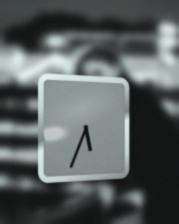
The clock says 5 h 34 min
